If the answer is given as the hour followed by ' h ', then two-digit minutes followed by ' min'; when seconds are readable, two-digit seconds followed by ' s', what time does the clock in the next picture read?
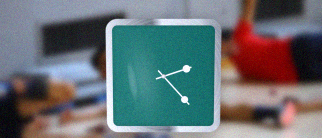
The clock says 2 h 23 min
